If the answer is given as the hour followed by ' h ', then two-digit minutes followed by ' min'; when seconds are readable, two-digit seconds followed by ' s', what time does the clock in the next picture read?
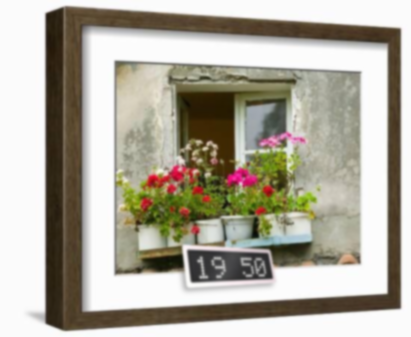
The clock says 19 h 50 min
